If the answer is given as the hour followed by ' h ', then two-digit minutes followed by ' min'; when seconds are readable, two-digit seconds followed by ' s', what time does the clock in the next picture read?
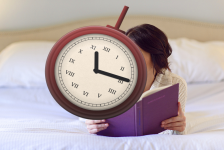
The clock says 11 h 14 min
